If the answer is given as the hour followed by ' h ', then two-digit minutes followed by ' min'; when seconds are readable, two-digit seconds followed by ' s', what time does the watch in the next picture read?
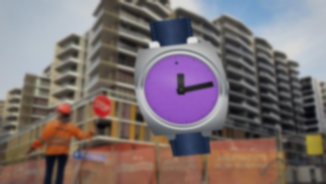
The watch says 12 h 14 min
